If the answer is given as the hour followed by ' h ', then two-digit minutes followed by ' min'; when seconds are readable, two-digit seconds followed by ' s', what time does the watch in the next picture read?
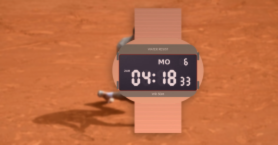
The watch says 4 h 18 min 33 s
